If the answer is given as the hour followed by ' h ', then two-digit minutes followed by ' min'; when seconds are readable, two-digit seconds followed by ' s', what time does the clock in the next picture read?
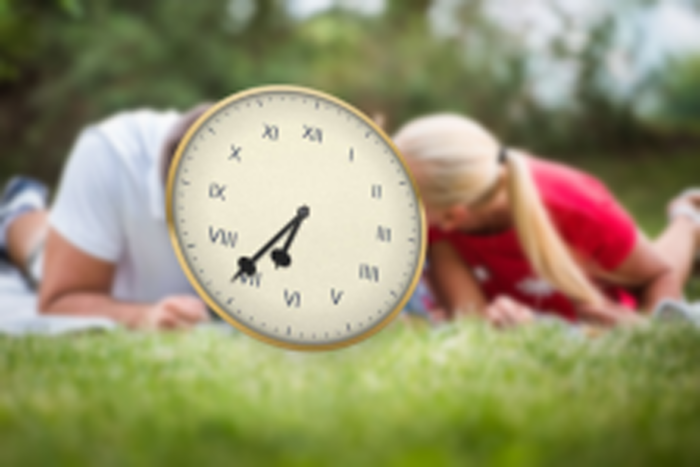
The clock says 6 h 36 min
